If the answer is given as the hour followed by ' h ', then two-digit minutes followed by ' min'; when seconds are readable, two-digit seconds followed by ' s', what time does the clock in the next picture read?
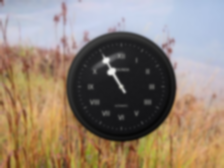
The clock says 10 h 55 min
